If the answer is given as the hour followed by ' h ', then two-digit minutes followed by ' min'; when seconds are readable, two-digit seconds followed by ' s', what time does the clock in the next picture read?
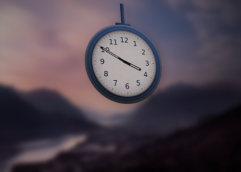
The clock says 3 h 50 min
